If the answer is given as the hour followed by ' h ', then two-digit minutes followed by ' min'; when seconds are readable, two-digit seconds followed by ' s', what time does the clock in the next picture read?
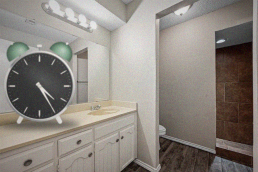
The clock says 4 h 25 min
